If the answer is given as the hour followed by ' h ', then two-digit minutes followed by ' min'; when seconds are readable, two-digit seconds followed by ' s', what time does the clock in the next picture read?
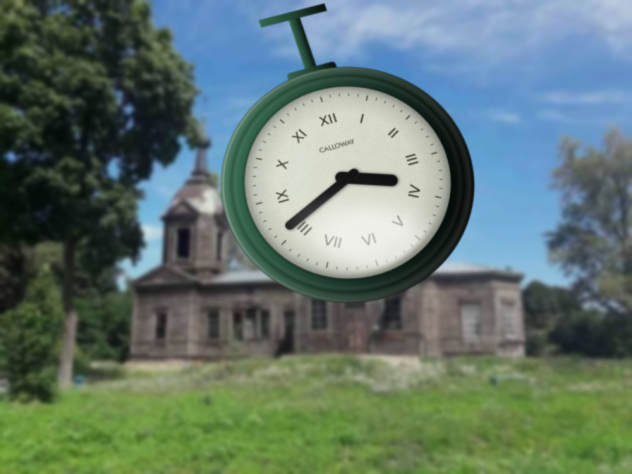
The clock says 3 h 41 min
